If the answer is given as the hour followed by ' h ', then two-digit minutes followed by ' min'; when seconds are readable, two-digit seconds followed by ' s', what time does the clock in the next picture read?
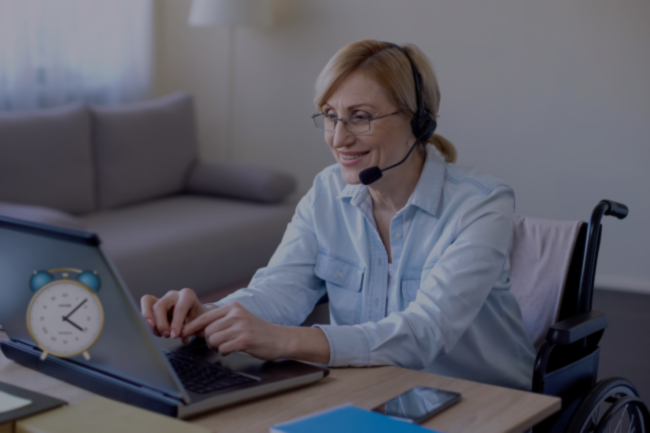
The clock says 4 h 08 min
